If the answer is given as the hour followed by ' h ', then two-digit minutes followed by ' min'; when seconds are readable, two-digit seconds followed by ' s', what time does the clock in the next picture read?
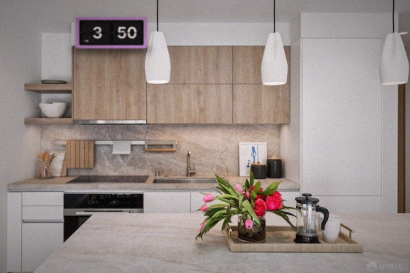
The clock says 3 h 50 min
